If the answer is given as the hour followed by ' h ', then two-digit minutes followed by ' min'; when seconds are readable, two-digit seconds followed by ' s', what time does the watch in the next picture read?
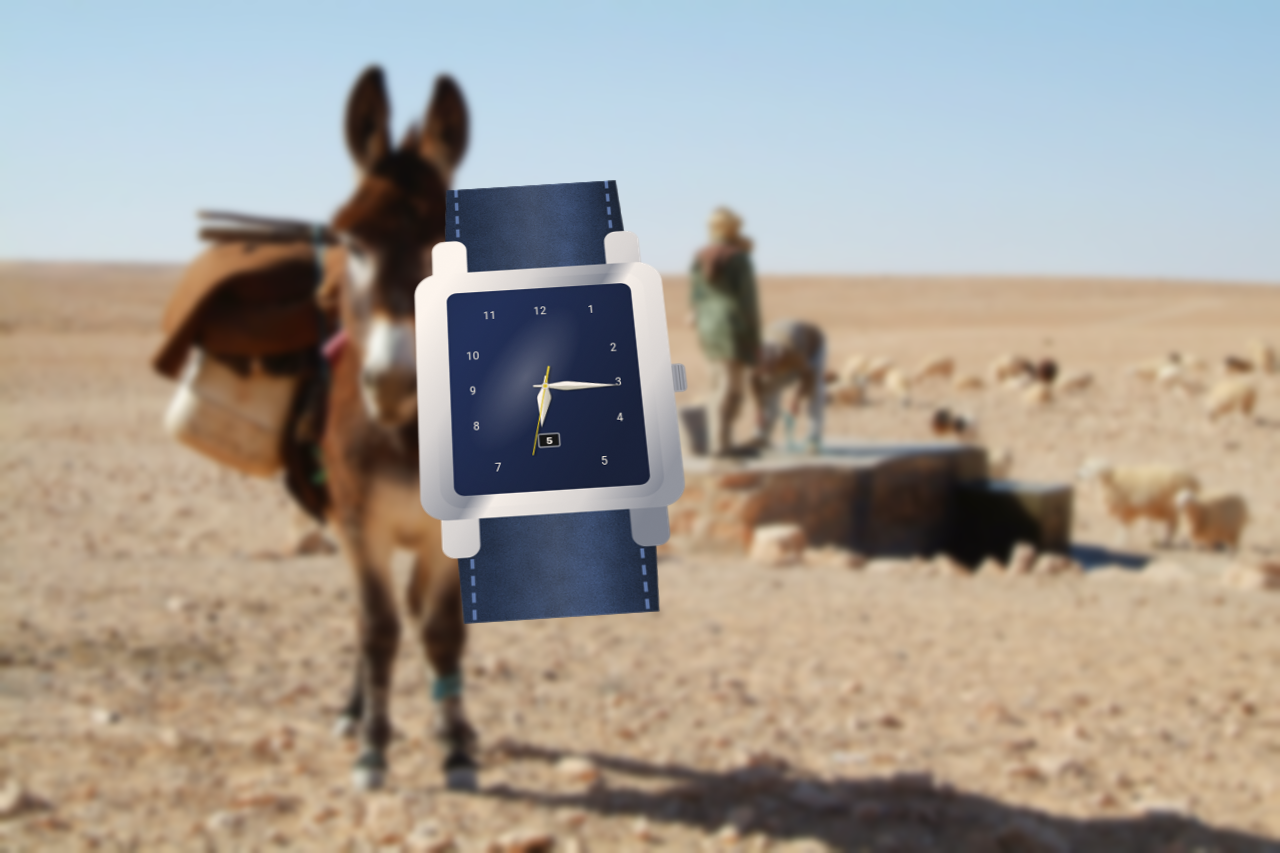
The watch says 6 h 15 min 32 s
